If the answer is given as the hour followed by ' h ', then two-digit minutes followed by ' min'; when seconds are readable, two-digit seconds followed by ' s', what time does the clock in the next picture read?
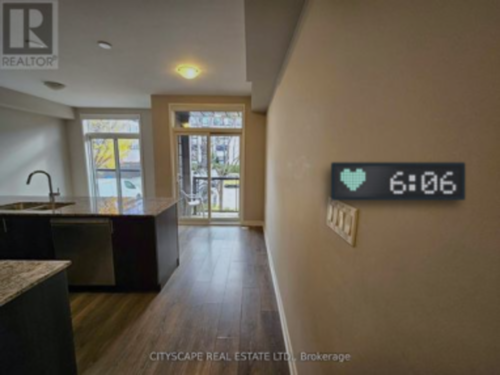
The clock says 6 h 06 min
